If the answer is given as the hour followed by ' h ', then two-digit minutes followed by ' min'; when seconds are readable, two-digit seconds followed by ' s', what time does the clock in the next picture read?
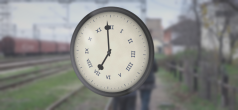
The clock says 6 h 59 min
